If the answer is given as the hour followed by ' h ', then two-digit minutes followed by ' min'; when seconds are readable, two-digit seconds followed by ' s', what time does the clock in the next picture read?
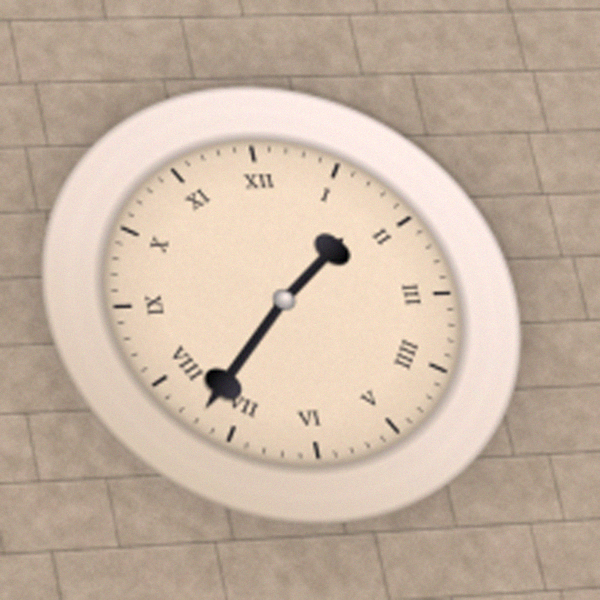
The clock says 1 h 37 min
